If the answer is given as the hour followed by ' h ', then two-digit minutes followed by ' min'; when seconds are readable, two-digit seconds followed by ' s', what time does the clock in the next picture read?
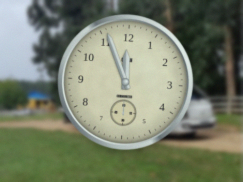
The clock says 11 h 56 min
